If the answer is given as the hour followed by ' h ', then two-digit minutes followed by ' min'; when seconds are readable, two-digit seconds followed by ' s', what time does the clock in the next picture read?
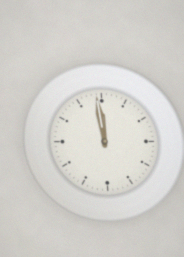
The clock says 11 h 59 min
